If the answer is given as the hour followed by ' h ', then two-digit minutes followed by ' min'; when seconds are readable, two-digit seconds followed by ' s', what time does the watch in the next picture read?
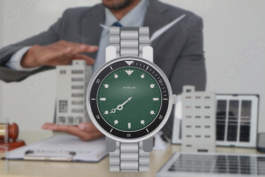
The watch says 7 h 39 min
